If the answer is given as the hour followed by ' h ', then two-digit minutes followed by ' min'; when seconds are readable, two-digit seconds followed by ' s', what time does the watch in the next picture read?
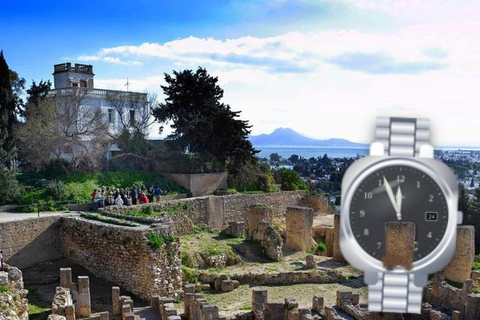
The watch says 11 h 56 min
